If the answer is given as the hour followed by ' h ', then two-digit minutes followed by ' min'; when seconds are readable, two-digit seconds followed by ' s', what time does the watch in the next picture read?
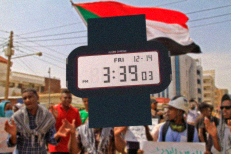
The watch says 3 h 39 min 03 s
